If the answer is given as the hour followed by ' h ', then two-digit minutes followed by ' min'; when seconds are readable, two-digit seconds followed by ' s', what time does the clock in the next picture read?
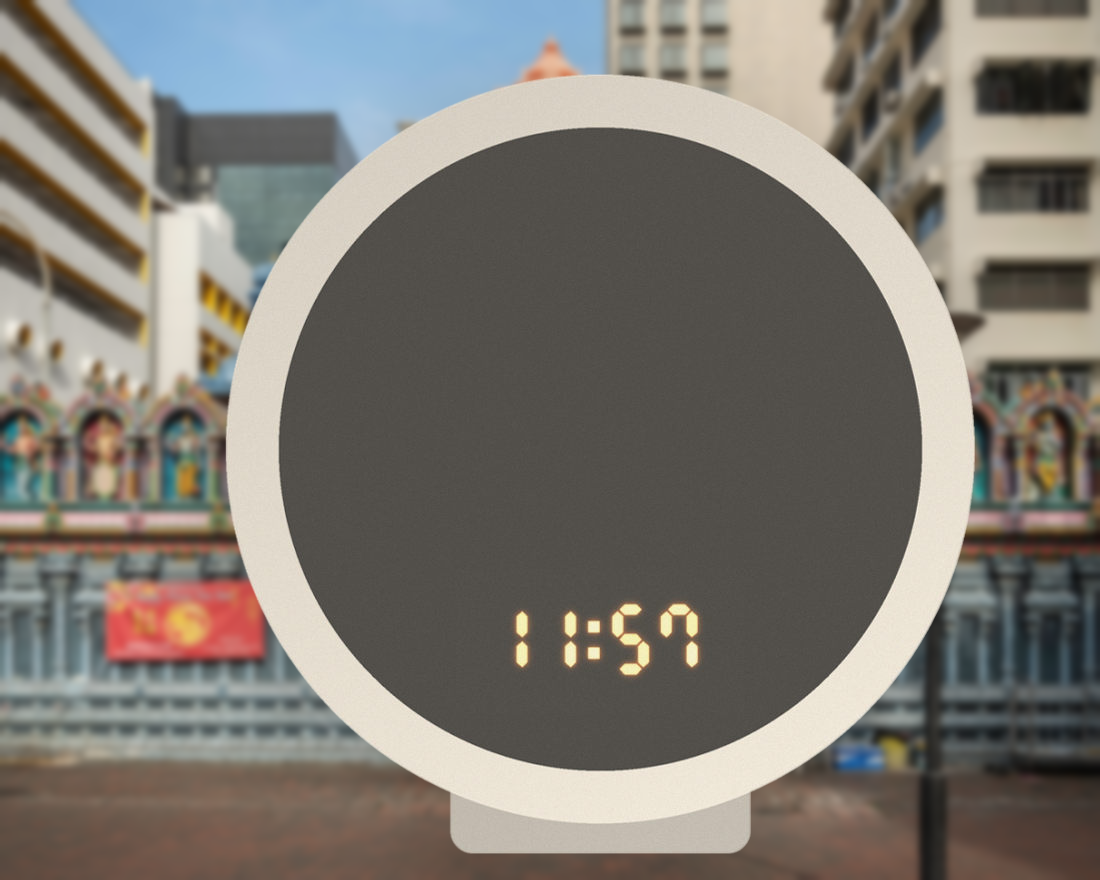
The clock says 11 h 57 min
